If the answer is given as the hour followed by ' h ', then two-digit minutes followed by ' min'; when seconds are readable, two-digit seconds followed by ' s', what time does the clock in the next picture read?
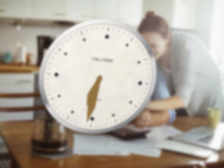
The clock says 6 h 31 min
